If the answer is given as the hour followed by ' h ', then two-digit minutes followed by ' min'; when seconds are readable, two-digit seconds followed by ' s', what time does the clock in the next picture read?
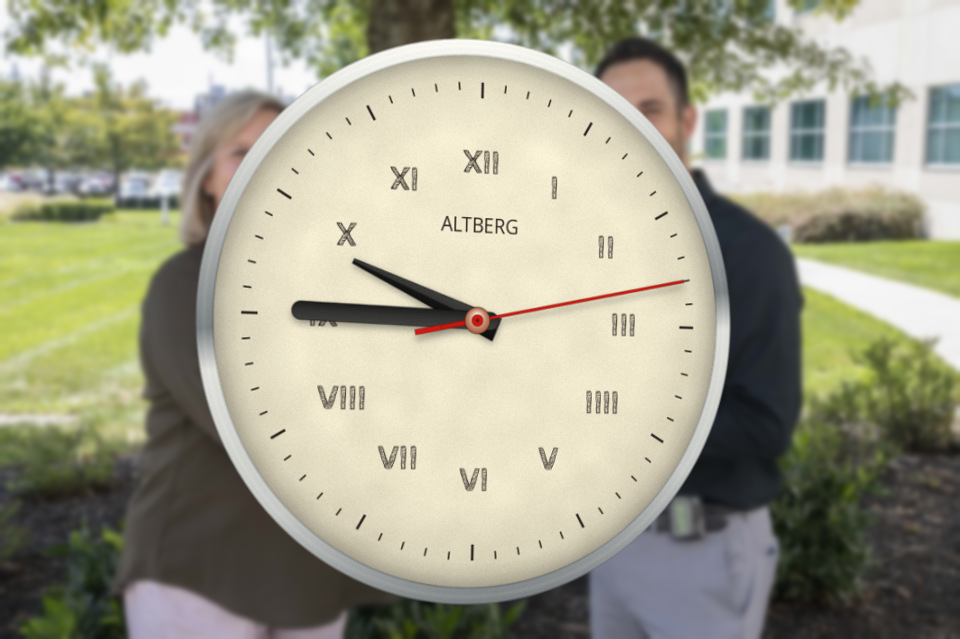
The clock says 9 h 45 min 13 s
